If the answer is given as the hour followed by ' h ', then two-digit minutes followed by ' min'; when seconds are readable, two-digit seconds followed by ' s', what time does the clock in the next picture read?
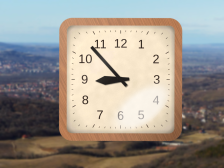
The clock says 8 h 53 min
